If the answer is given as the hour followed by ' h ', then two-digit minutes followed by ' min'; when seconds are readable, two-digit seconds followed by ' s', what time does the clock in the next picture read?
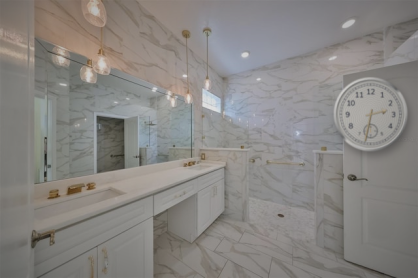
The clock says 2 h 32 min
